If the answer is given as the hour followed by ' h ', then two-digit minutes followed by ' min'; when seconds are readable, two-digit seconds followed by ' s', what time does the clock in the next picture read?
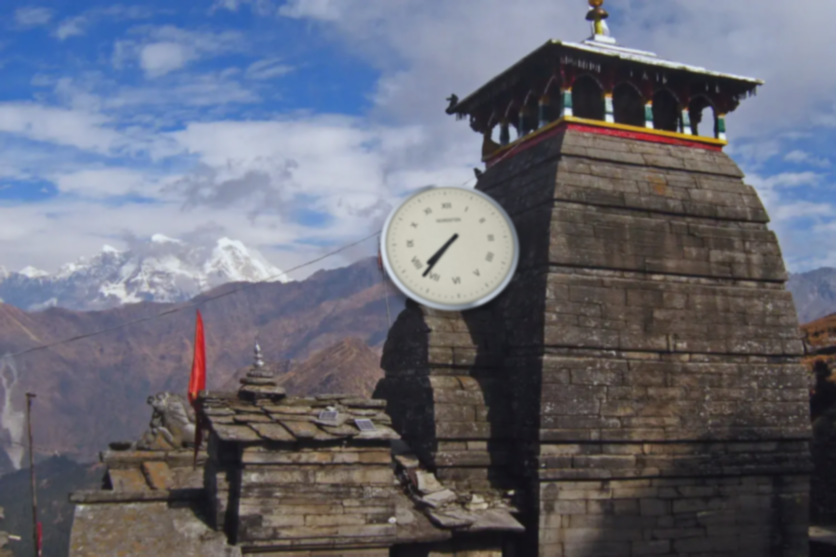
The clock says 7 h 37 min
